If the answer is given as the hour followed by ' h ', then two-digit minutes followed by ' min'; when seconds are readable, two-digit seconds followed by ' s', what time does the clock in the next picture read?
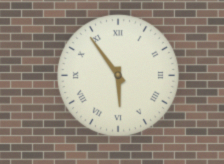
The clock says 5 h 54 min
